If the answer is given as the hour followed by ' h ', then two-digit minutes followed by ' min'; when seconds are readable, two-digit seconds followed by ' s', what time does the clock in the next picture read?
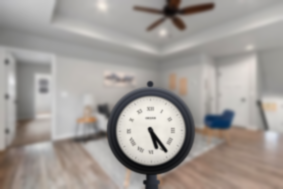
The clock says 5 h 24 min
